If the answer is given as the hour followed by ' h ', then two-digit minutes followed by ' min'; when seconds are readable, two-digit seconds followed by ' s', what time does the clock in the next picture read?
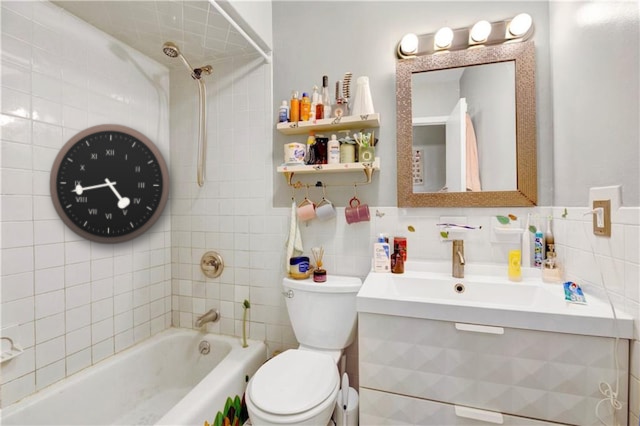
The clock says 4 h 43 min
